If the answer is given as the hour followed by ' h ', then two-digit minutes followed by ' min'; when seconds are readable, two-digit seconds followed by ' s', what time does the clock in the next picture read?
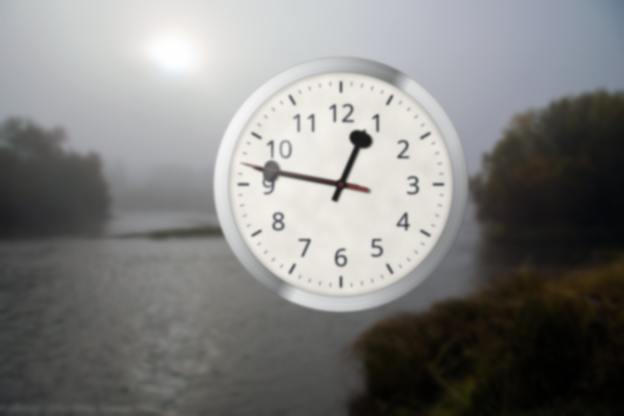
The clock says 12 h 46 min 47 s
